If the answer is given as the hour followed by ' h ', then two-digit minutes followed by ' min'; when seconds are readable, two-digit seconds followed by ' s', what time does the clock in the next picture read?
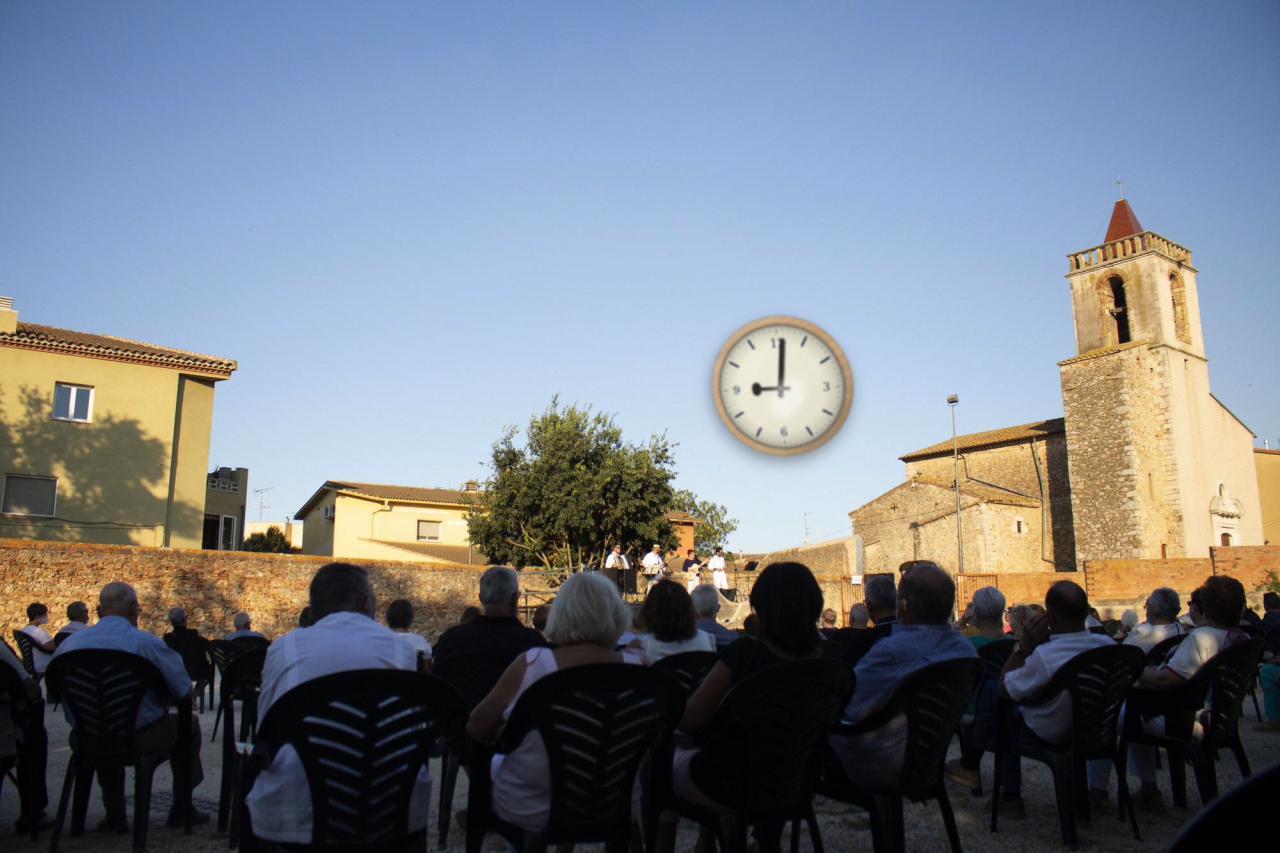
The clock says 9 h 01 min
